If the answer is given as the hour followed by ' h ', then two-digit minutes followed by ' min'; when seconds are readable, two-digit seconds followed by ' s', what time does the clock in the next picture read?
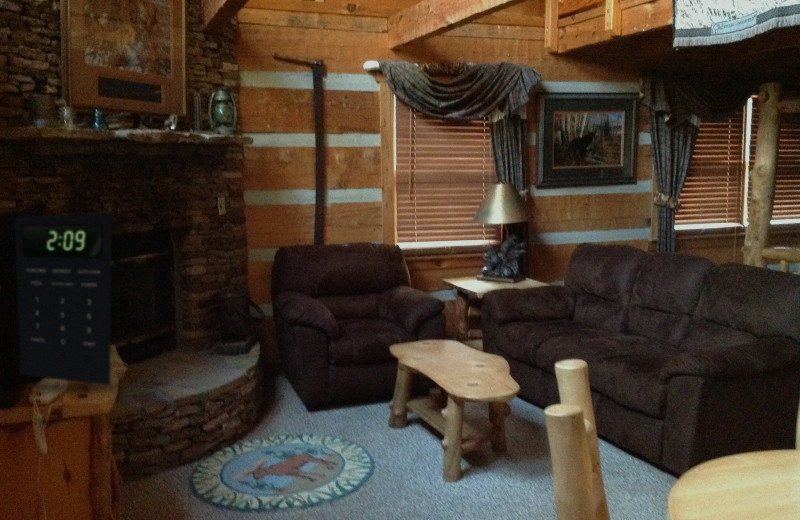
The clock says 2 h 09 min
